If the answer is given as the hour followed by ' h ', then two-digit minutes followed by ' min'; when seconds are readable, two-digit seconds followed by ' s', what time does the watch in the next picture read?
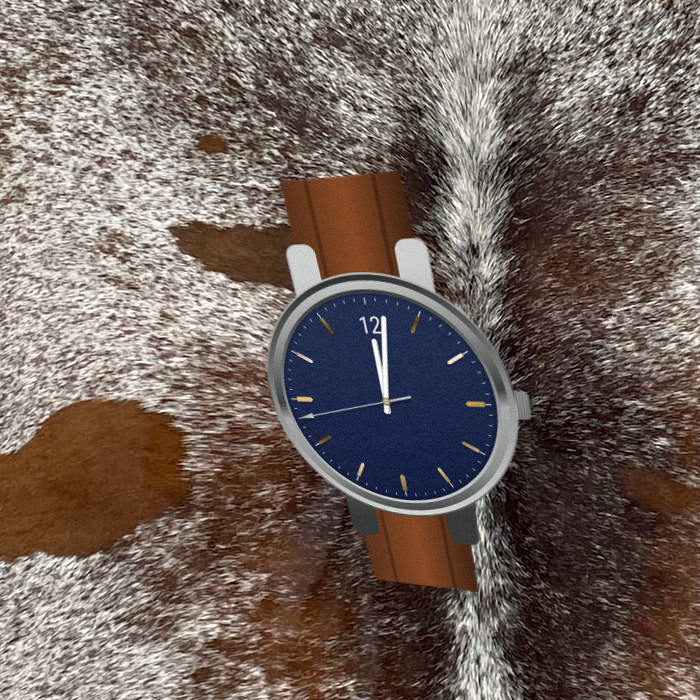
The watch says 12 h 01 min 43 s
